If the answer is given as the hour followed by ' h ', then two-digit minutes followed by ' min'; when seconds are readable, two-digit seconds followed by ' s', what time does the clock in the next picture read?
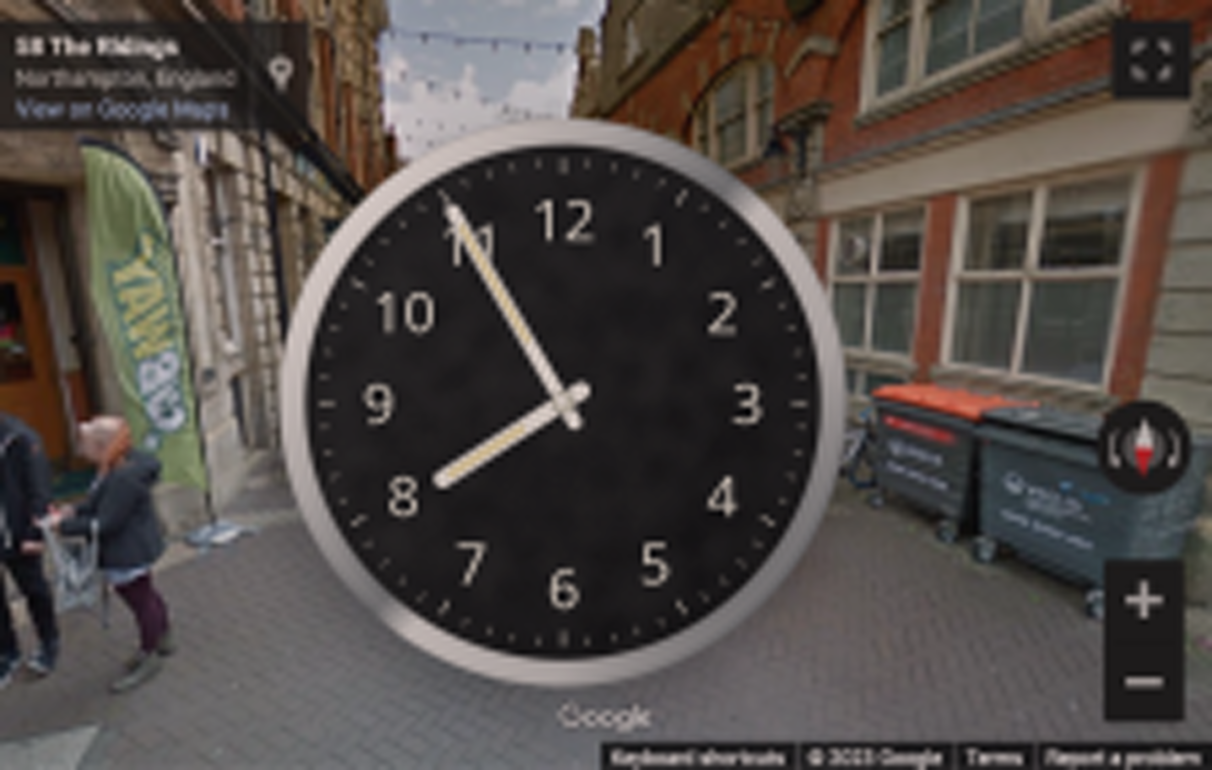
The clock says 7 h 55 min
